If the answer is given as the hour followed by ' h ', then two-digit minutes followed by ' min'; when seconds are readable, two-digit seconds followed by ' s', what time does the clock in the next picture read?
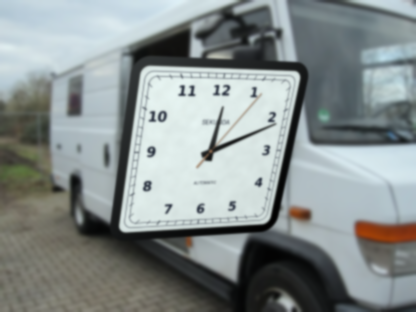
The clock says 12 h 11 min 06 s
